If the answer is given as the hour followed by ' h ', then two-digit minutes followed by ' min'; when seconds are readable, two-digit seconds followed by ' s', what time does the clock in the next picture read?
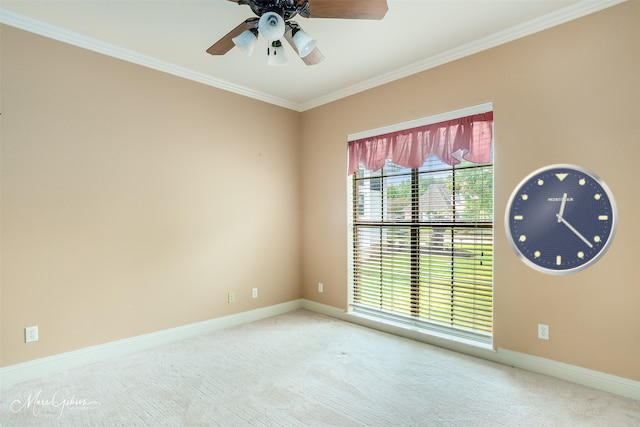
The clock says 12 h 22 min
